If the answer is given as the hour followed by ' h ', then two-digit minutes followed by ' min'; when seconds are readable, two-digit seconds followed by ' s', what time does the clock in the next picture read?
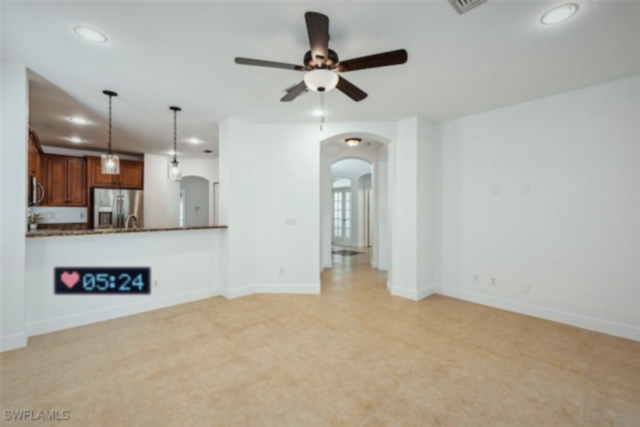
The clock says 5 h 24 min
